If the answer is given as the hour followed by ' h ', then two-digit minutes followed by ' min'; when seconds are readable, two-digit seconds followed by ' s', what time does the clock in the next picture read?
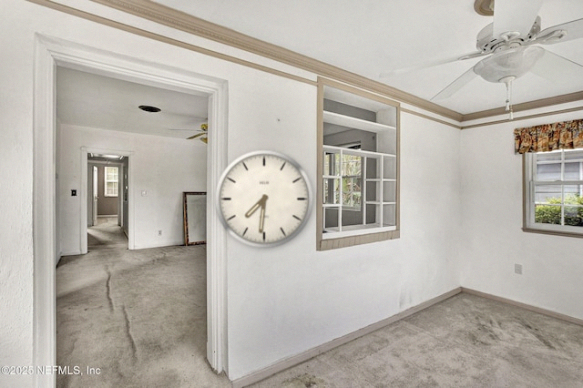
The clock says 7 h 31 min
